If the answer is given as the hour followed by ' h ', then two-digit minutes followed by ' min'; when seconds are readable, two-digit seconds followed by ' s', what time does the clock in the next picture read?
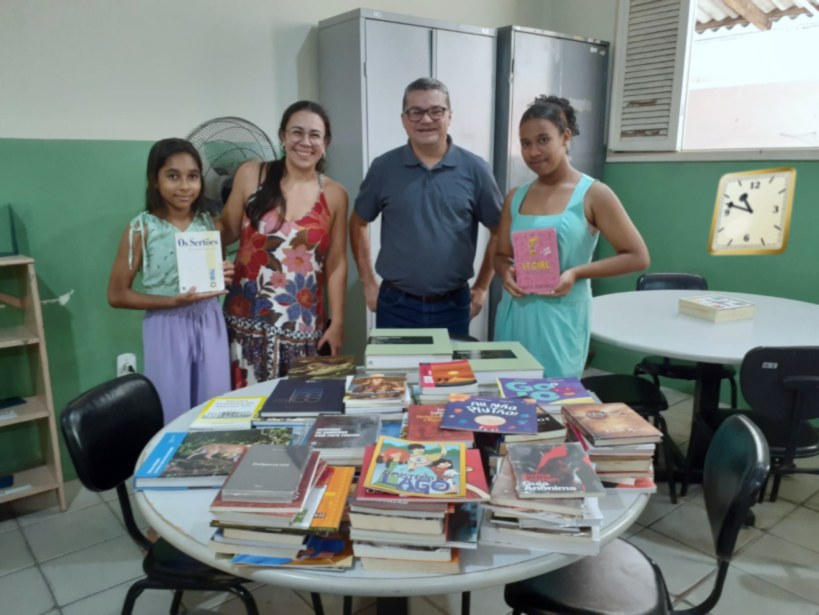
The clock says 10 h 48 min
